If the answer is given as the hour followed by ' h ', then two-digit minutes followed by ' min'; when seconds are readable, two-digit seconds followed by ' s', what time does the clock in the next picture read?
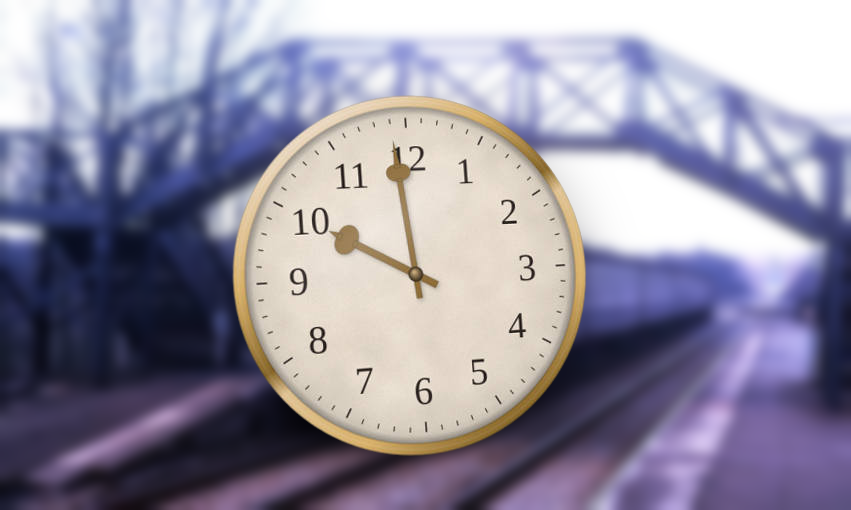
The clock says 9 h 59 min
